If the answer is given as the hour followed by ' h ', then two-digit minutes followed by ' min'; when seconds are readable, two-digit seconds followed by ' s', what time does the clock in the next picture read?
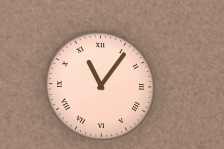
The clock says 11 h 06 min
